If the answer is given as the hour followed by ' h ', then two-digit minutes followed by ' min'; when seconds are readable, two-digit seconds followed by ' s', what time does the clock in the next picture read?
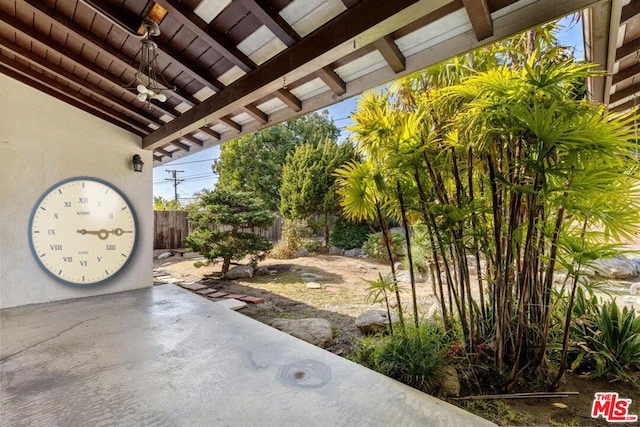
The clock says 3 h 15 min
